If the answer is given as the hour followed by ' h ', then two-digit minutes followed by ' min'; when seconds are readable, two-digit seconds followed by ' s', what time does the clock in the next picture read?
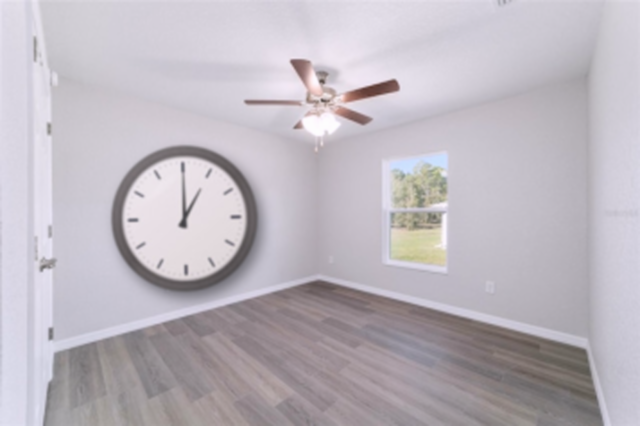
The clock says 1 h 00 min
